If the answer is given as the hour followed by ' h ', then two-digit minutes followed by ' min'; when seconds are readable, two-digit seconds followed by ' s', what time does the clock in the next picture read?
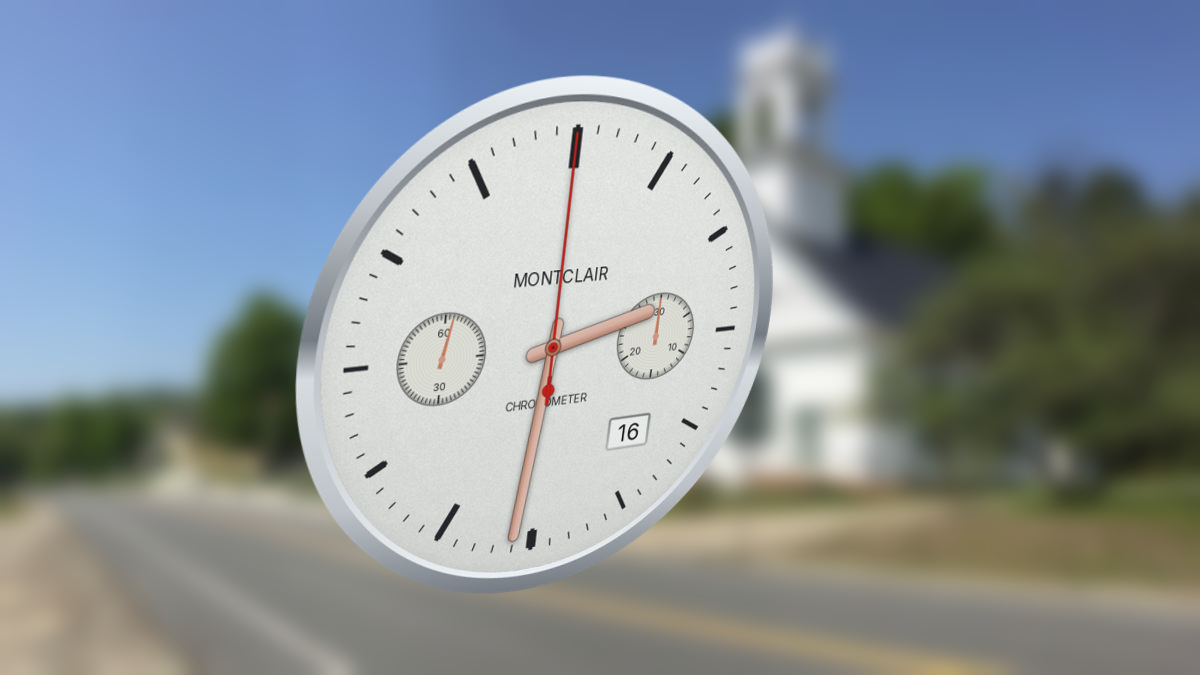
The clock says 2 h 31 min 02 s
